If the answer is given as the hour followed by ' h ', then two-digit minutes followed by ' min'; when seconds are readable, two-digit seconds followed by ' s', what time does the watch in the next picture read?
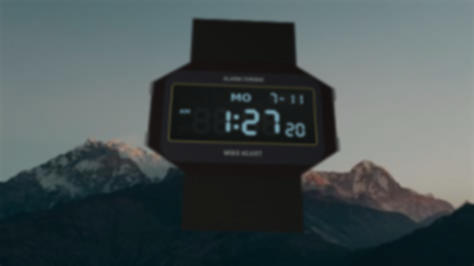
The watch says 1 h 27 min
